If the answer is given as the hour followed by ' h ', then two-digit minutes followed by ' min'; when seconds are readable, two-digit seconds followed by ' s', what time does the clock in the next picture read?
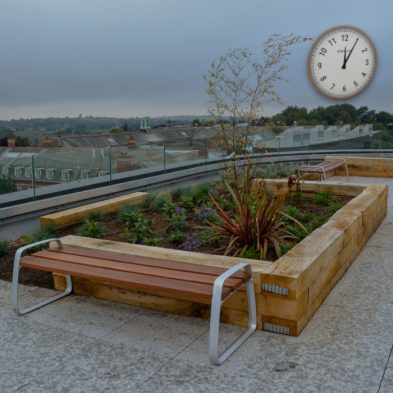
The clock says 12 h 05 min
